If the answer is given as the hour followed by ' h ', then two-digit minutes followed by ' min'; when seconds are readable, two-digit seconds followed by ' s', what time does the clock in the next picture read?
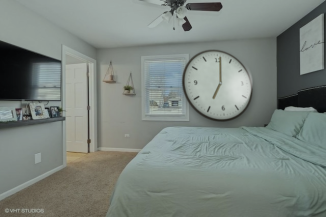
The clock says 7 h 01 min
